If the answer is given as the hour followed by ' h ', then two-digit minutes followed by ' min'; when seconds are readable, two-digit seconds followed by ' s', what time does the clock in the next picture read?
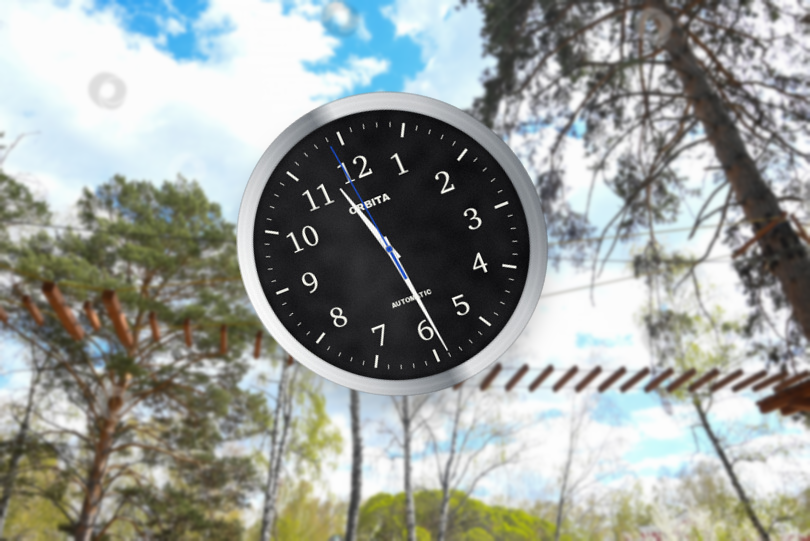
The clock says 11 h 28 min 59 s
